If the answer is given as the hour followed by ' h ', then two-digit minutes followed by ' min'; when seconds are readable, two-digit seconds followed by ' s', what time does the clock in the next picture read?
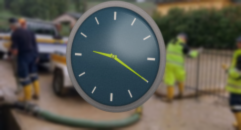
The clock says 9 h 20 min
